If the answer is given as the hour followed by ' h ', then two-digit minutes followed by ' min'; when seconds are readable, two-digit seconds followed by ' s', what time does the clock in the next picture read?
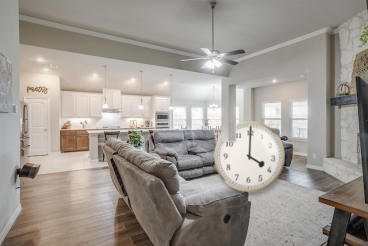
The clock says 4 h 00 min
